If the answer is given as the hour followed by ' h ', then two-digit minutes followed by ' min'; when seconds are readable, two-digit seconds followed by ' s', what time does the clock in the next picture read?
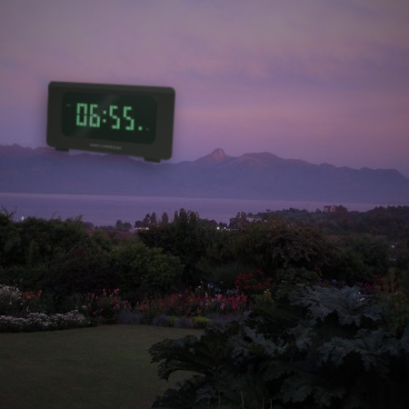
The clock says 6 h 55 min
